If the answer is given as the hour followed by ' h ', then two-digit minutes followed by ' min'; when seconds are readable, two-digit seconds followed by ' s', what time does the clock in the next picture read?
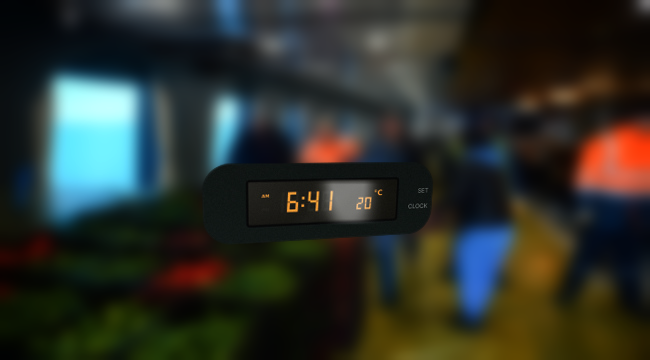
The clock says 6 h 41 min
